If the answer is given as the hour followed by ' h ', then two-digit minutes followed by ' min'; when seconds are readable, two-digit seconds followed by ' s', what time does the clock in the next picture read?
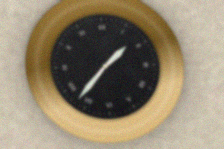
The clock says 1 h 37 min
